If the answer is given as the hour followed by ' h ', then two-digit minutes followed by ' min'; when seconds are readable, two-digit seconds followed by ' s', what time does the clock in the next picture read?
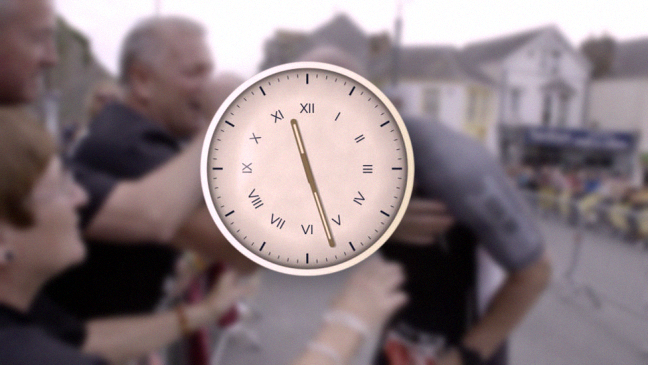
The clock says 11 h 27 min
